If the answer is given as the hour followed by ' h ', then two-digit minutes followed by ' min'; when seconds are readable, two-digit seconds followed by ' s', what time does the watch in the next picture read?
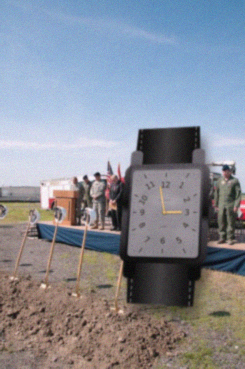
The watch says 2 h 58 min
